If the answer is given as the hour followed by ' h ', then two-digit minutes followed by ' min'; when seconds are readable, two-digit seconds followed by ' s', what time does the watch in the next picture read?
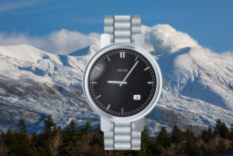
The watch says 9 h 06 min
